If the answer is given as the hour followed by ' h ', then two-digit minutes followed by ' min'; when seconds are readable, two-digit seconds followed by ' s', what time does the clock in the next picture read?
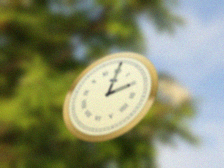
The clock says 2 h 00 min
